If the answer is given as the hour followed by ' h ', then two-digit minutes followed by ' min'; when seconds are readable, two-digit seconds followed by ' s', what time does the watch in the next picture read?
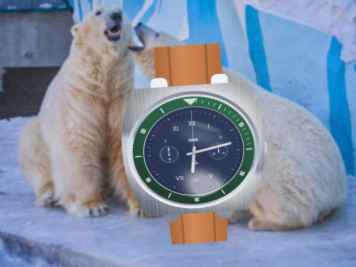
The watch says 6 h 13 min
